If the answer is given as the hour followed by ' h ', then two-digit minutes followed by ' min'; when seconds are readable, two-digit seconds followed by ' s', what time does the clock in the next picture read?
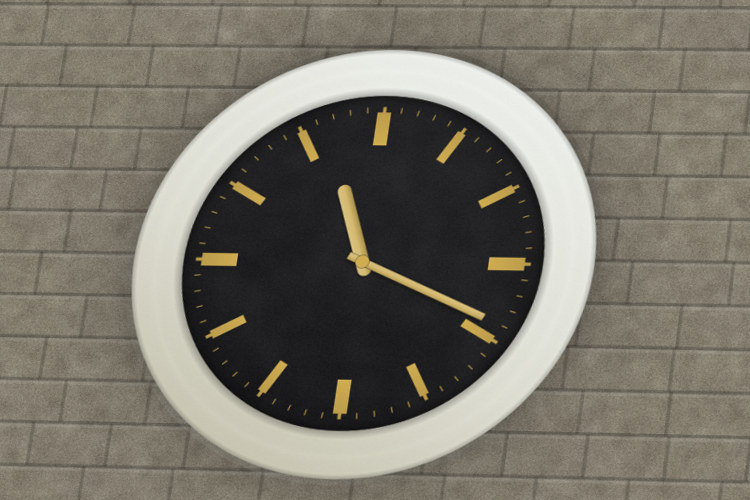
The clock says 11 h 19 min
